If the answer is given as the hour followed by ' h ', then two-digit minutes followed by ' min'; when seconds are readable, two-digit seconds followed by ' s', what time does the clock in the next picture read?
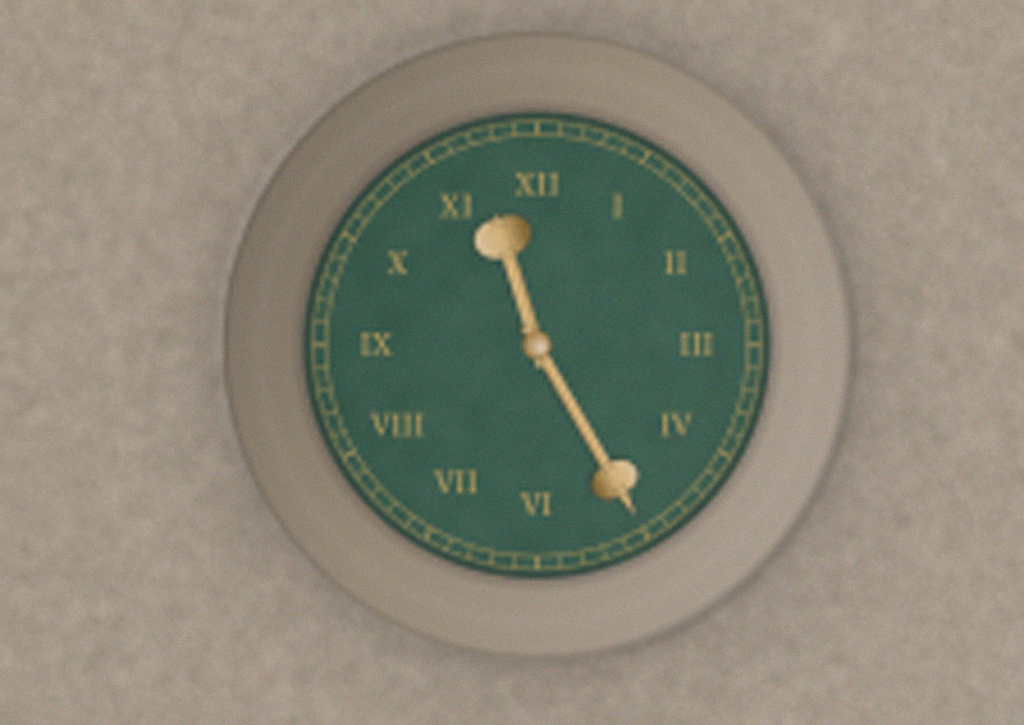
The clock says 11 h 25 min
